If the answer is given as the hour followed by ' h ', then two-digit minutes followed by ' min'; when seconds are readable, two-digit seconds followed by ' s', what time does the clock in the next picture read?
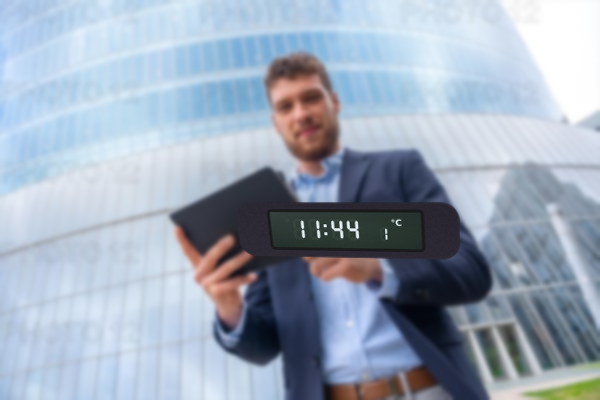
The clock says 11 h 44 min
